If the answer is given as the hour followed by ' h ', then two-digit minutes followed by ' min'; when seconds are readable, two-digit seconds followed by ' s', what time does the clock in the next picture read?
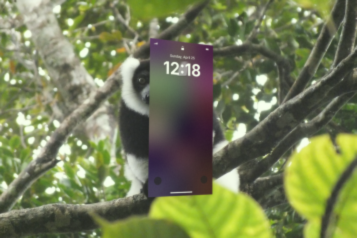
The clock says 12 h 18 min
